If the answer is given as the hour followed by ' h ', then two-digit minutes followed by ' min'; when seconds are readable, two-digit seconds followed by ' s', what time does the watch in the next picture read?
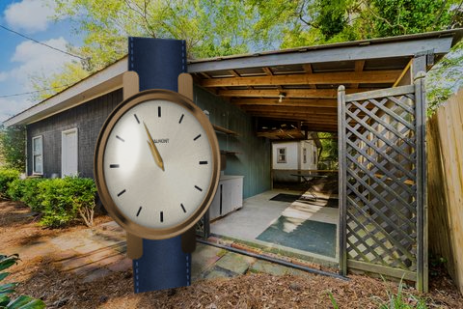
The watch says 10 h 56 min
